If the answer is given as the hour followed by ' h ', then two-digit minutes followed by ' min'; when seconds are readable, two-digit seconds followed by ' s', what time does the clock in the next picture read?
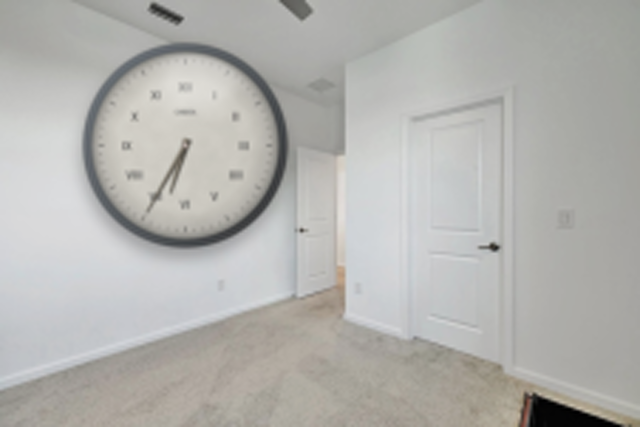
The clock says 6 h 35 min
